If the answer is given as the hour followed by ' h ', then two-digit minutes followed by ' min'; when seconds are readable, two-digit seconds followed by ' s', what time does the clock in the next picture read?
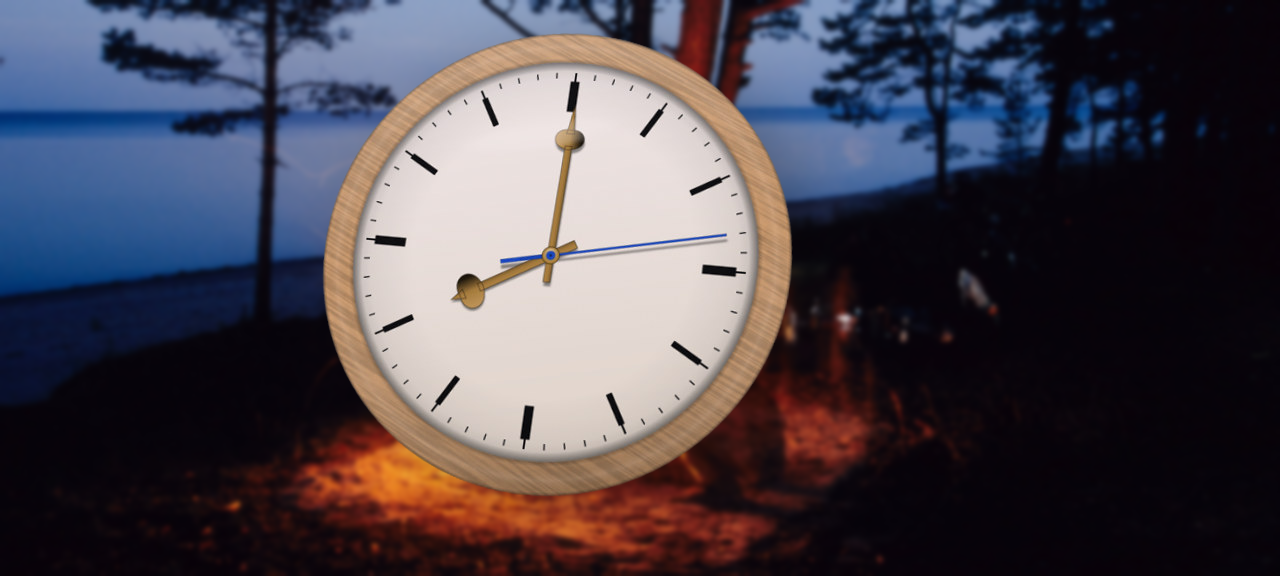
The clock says 8 h 00 min 13 s
